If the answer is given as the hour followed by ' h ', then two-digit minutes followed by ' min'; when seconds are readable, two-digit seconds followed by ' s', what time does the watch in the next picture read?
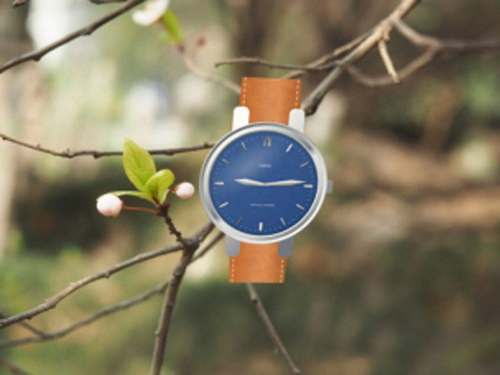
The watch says 9 h 14 min
